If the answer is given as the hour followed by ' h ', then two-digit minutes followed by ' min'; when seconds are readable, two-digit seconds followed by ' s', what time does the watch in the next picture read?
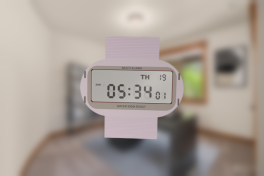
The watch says 5 h 34 min 01 s
